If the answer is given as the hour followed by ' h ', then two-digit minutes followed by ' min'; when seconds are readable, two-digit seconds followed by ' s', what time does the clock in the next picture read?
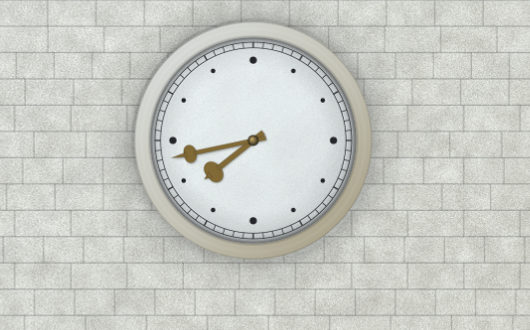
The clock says 7 h 43 min
